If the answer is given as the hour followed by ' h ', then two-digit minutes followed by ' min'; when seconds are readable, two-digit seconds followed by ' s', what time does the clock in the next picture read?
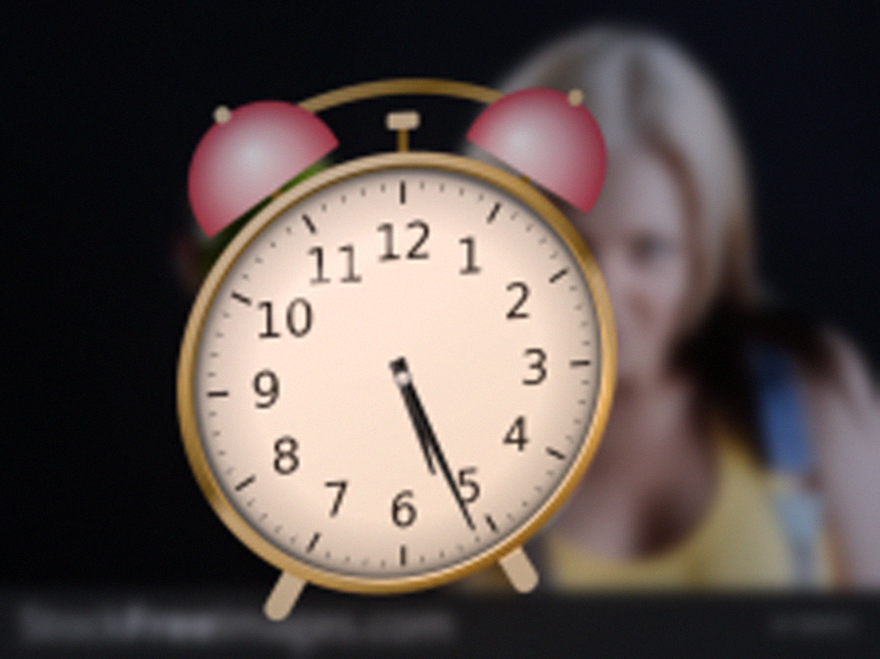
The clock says 5 h 26 min
